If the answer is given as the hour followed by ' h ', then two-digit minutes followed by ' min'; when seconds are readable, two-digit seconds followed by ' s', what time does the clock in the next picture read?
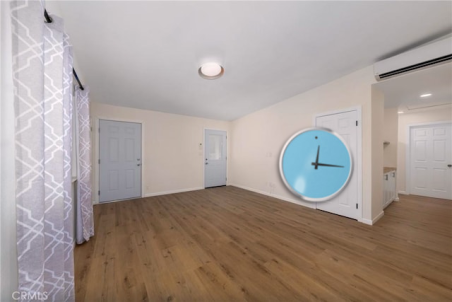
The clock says 12 h 16 min
